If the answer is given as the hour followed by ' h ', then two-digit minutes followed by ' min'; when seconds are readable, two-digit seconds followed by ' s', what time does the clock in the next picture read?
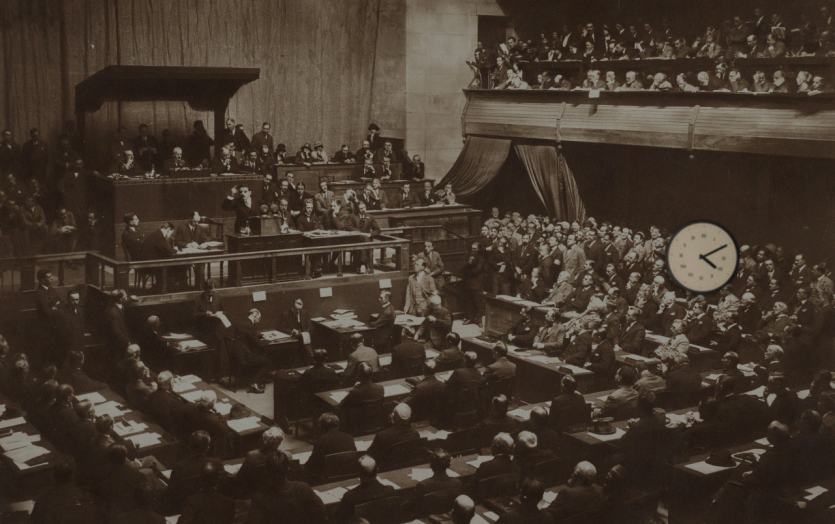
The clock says 4 h 10 min
